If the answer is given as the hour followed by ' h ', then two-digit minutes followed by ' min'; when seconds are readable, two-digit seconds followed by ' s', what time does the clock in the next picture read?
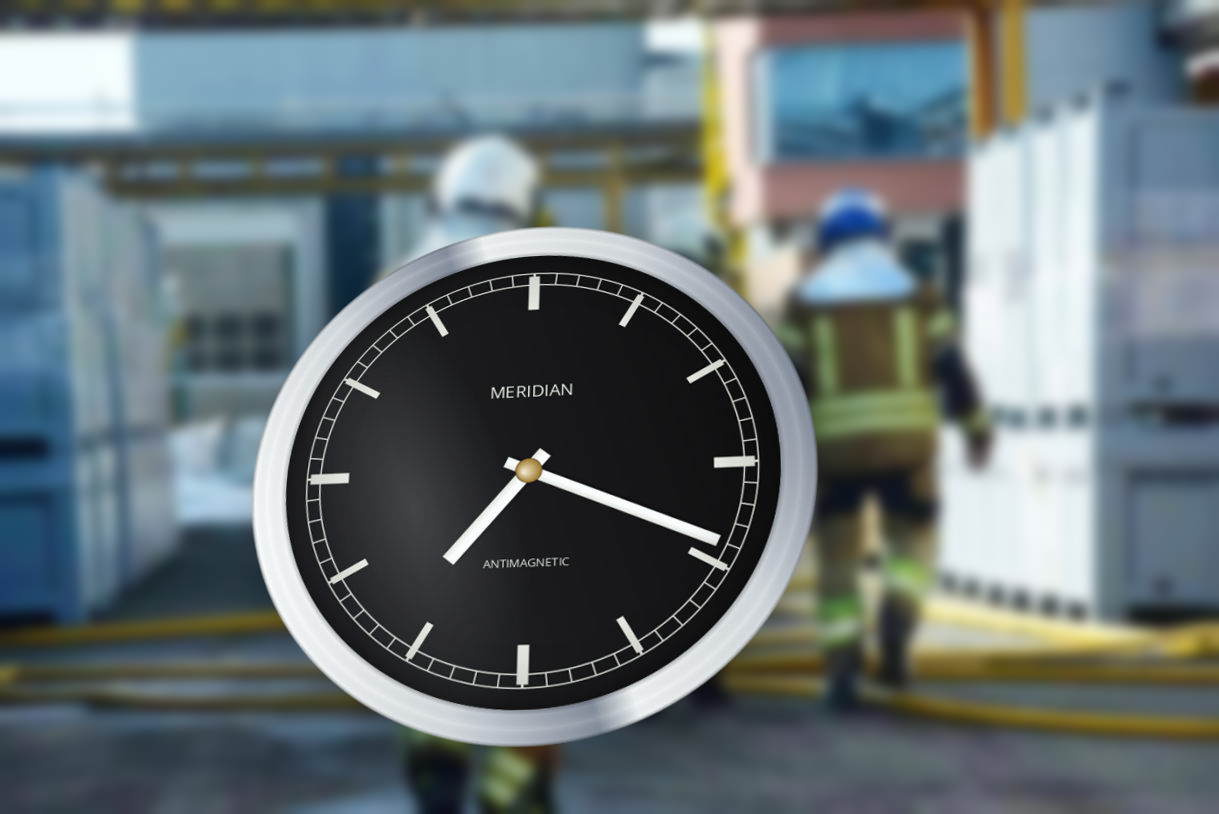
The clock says 7 h 19 min
